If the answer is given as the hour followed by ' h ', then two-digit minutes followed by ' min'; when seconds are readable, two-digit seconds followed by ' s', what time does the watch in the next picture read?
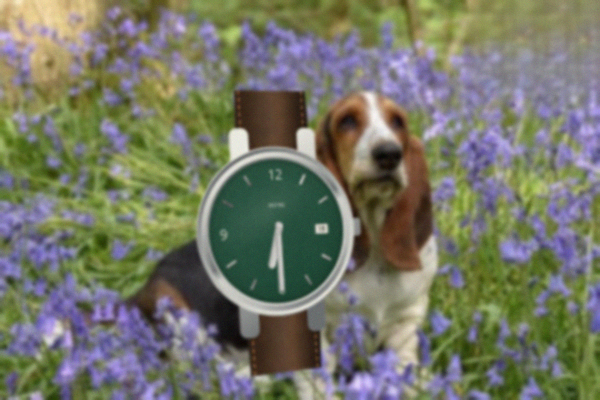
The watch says 6 h 30 min
